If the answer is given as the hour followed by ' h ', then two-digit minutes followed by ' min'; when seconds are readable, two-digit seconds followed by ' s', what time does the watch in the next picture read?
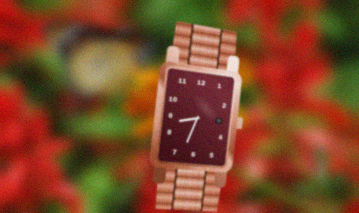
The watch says 8 h 33 min
